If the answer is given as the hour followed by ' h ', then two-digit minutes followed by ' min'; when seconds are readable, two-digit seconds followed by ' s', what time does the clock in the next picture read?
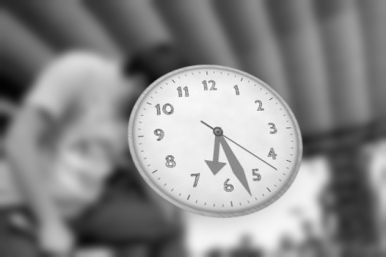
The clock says 6 h 27 min 22 s
